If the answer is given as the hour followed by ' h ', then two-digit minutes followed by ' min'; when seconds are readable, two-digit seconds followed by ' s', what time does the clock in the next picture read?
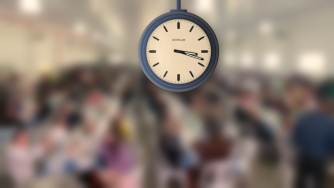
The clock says 3 h 18 min
